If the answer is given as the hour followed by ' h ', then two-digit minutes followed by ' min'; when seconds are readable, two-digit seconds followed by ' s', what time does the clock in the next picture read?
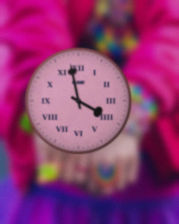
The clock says 3 h 58 min
